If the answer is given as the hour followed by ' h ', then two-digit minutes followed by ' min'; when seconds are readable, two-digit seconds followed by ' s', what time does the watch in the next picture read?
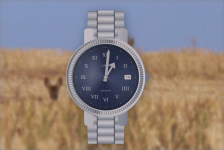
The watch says 1 h 01 min
